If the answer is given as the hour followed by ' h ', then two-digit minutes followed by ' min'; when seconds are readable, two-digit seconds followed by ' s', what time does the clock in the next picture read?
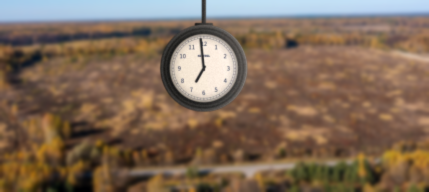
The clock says 6 h 59 min
